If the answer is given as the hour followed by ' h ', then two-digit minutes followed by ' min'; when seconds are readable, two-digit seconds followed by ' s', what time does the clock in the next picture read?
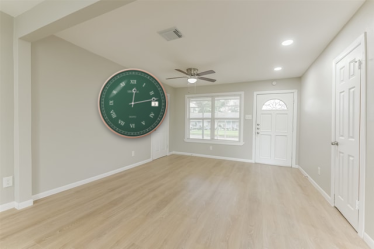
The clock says 12 h 13 min
